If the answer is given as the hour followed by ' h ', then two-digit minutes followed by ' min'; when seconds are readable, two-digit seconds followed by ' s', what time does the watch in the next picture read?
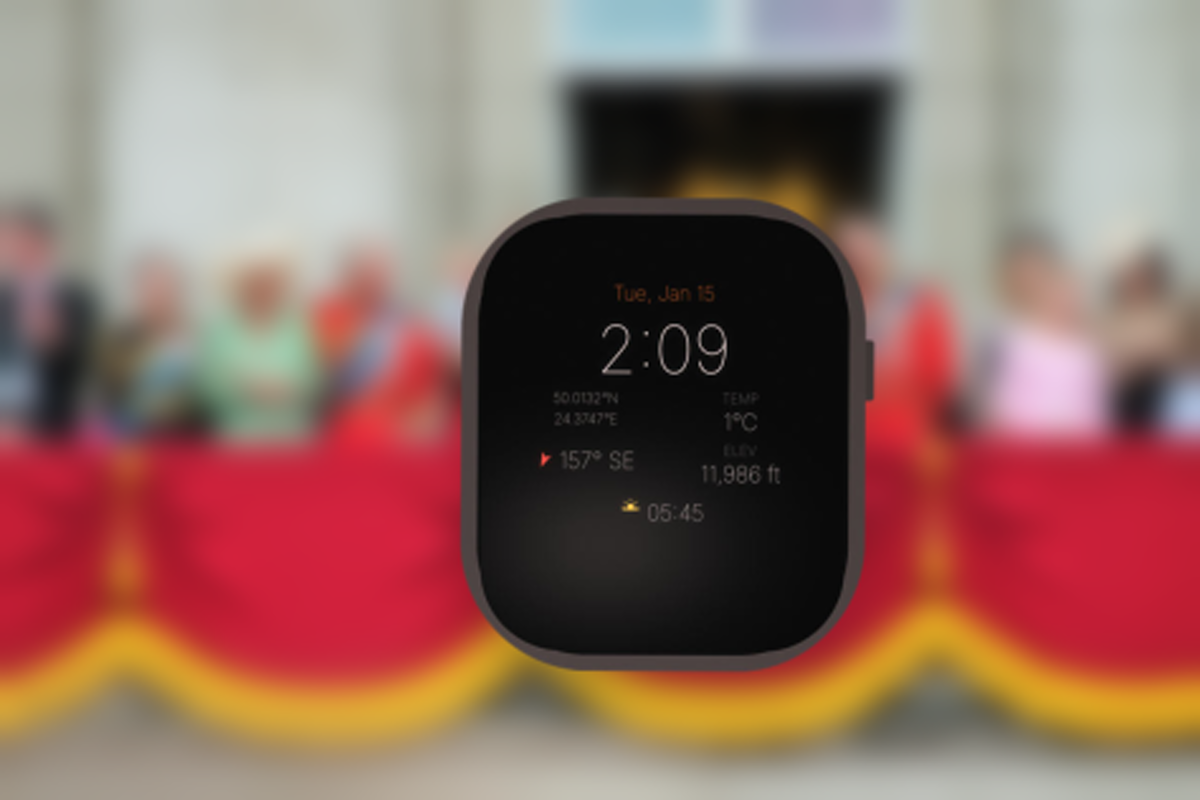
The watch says 2 h 09 min
